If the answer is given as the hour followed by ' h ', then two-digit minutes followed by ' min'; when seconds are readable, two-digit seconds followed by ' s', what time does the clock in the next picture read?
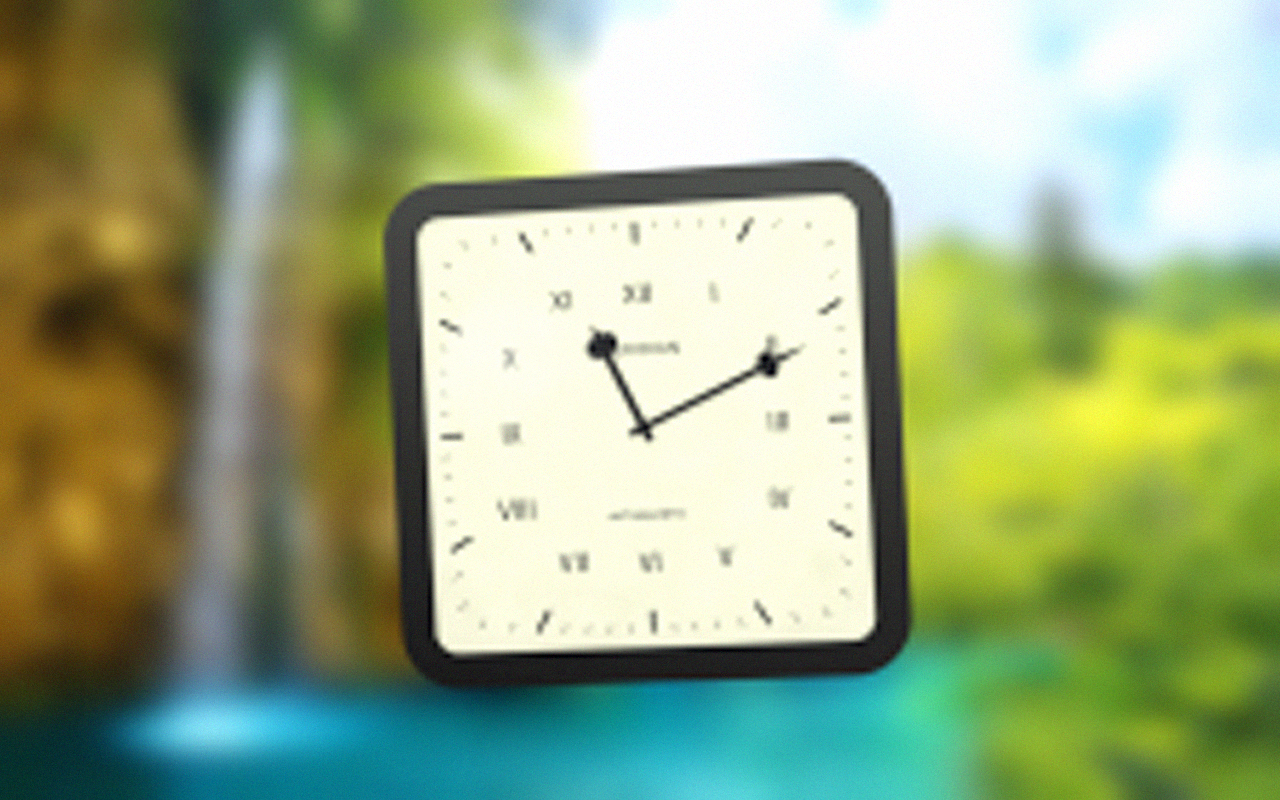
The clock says 11 h 11 min
